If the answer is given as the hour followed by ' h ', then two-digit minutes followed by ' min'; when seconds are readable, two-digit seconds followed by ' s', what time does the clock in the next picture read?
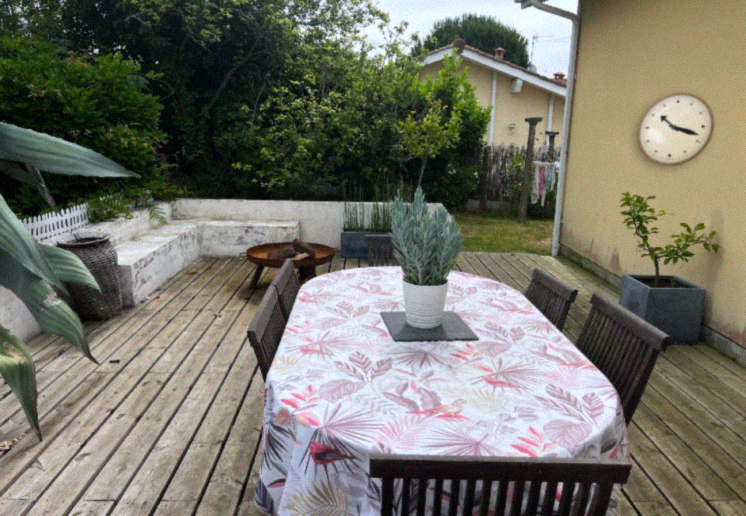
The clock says 10 h 18 min
